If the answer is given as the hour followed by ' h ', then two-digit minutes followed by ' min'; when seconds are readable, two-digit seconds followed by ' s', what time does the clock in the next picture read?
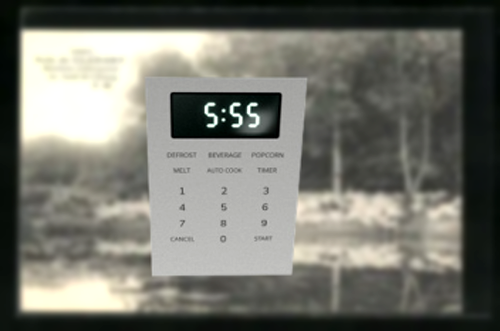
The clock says 5 h 55 min
